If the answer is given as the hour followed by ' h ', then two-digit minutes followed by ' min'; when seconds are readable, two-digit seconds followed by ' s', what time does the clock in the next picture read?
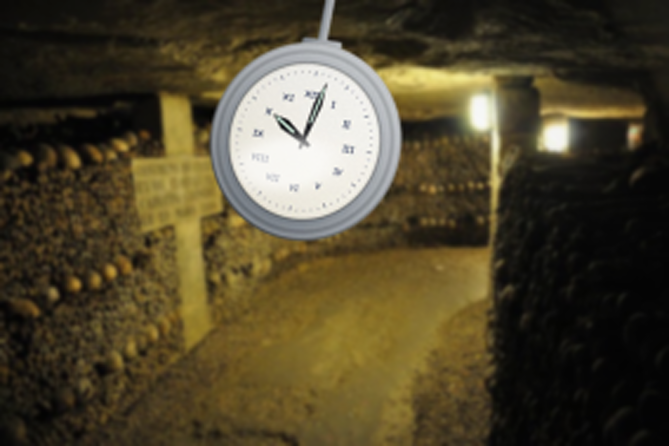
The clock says 10 h 02 min
